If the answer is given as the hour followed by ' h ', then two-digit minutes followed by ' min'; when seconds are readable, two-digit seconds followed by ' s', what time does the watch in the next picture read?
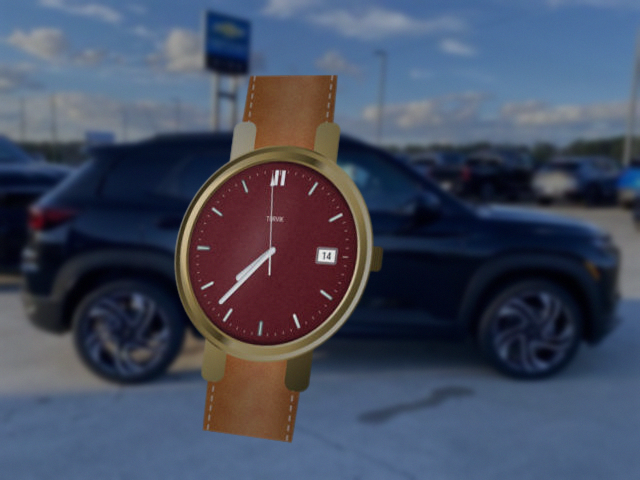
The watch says 7 h 36 min 59 s
